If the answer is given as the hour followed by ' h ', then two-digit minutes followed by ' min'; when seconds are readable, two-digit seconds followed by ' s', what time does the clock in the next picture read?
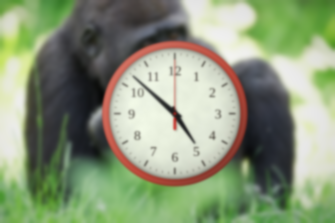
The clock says 4 h 52 min 00 s
